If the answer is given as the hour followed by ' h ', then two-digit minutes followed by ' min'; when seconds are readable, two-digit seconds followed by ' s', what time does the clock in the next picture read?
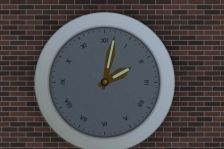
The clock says 2 h 02 min
